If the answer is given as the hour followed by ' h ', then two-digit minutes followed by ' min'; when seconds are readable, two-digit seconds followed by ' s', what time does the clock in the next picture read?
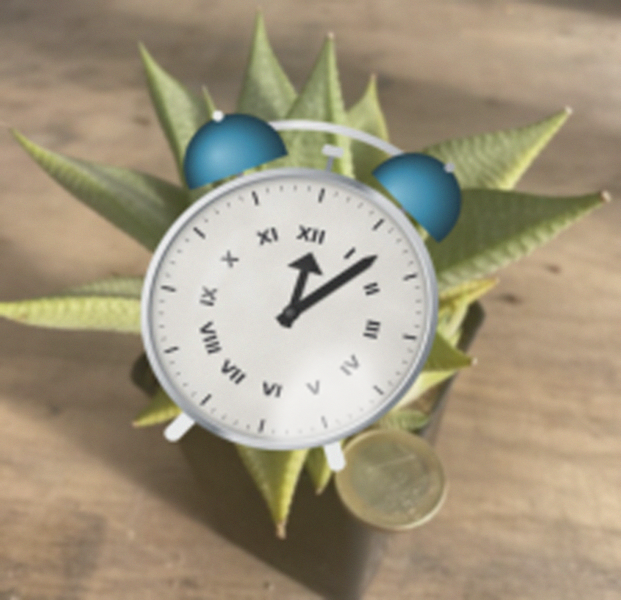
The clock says 12 h 07 min
